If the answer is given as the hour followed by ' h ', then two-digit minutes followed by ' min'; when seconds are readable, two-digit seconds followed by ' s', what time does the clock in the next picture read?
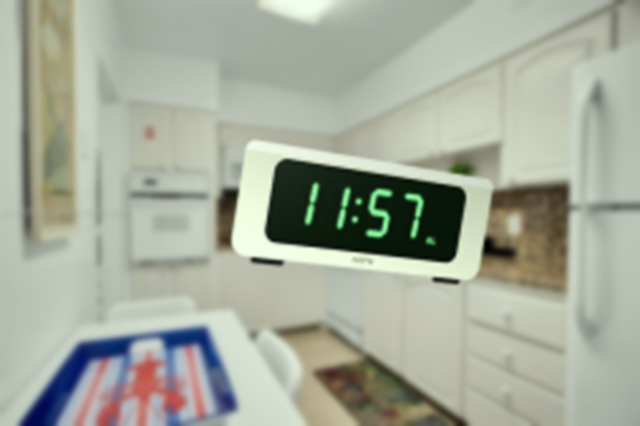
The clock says 11 h 57 min
